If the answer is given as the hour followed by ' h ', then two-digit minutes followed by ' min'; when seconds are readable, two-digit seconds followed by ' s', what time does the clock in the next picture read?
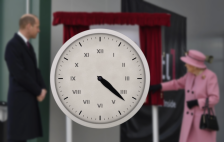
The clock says 4 h 22 min
